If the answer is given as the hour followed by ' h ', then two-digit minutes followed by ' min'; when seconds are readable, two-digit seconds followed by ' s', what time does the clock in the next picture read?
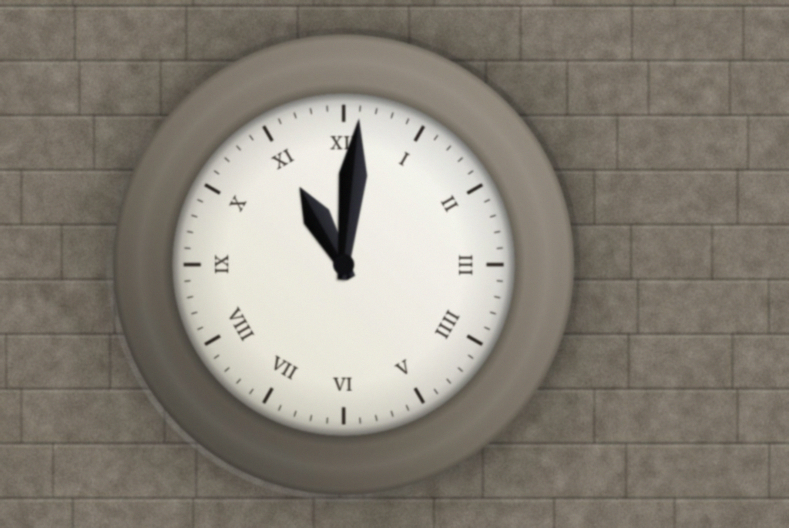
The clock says 11 h 01 min
